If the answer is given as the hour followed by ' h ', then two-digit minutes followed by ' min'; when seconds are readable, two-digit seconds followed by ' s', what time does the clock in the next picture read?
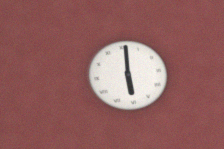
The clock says 6 h 01 min
